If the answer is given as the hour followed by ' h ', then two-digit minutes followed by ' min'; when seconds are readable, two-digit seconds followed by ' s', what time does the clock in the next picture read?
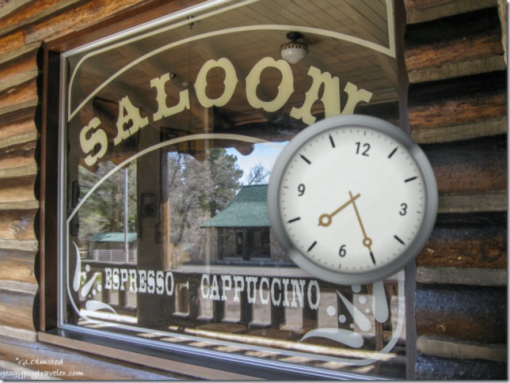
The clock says 7 h 25 min
